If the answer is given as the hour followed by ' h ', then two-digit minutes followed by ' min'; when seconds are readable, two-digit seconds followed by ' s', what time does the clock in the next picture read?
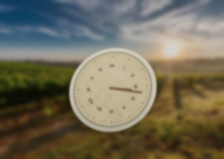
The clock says 3 h 17 min
